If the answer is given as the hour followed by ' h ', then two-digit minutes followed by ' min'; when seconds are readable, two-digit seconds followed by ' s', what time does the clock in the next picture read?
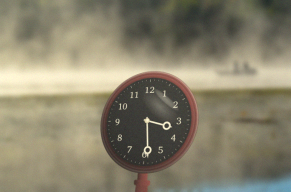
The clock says 3 h 29 min
